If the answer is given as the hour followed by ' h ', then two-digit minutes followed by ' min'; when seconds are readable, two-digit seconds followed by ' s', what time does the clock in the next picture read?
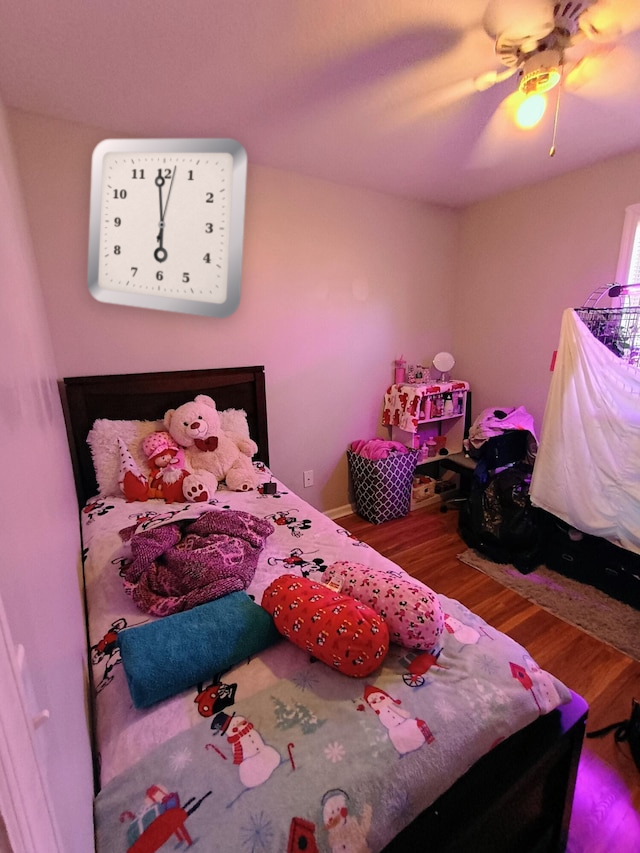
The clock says 5 h 59 min 02 s
